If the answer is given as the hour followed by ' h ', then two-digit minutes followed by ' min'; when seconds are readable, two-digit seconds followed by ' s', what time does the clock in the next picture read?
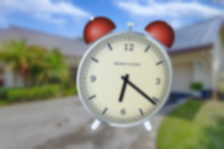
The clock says 6 h 21 min
